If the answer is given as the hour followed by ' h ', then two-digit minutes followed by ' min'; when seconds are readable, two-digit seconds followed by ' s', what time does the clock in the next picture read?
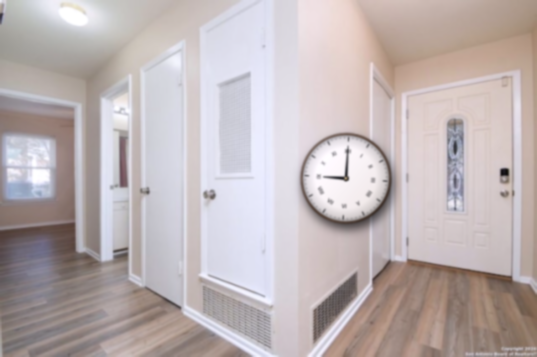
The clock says 9 h 00 min
